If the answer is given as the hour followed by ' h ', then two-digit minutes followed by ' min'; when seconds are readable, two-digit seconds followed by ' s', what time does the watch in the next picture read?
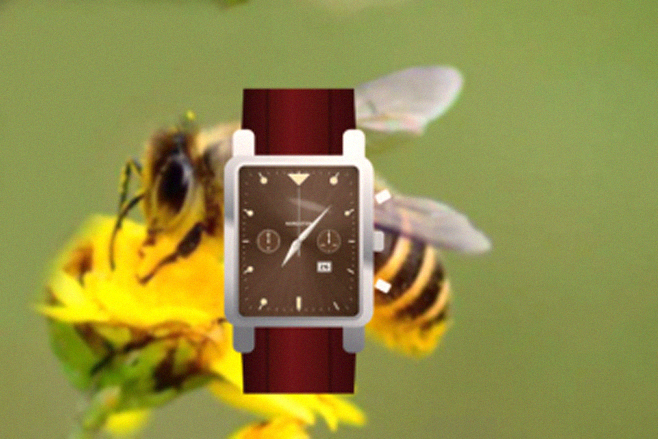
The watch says 7 h 07 min
